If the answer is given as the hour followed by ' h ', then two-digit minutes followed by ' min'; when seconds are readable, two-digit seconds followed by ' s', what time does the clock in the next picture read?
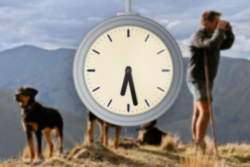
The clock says 6 h 28 min
